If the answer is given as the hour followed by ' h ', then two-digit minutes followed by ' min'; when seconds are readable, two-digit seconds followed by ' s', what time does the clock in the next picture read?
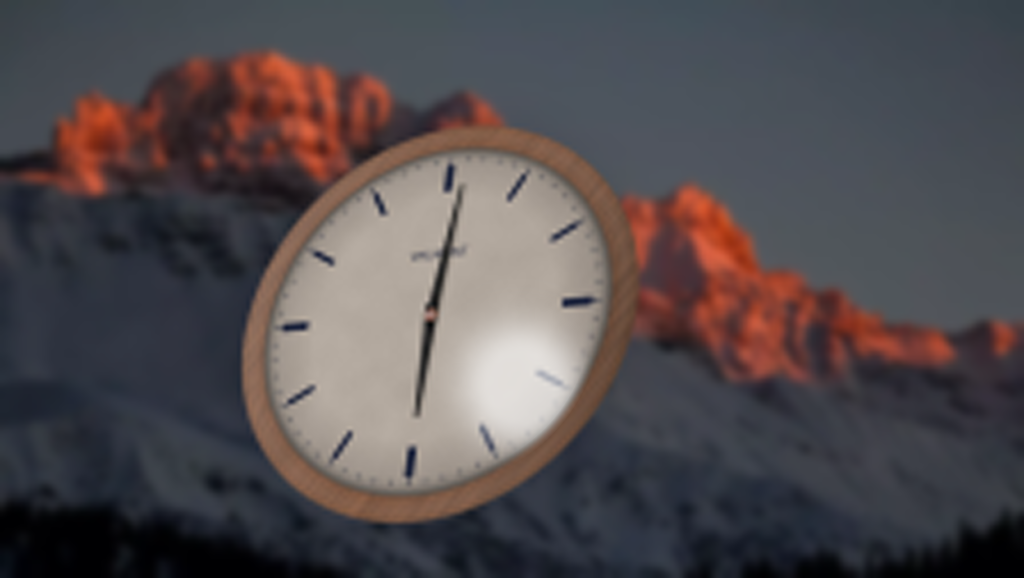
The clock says 6 h 01 min
